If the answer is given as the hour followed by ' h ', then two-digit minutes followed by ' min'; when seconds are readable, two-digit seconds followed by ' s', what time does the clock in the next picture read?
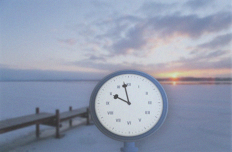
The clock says 9 h 58 min
